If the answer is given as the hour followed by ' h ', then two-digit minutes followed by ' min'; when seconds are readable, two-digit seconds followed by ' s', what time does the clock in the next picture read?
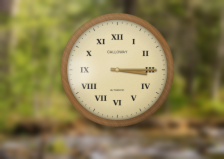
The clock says 3 h 15 min
